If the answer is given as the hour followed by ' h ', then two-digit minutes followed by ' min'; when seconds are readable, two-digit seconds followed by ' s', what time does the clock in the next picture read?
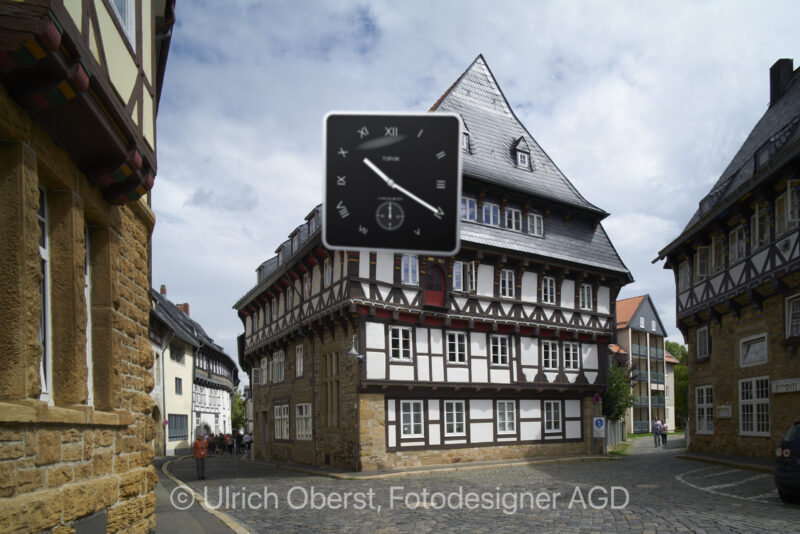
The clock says 10 h 20 min
